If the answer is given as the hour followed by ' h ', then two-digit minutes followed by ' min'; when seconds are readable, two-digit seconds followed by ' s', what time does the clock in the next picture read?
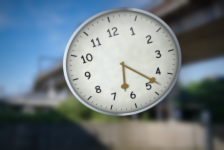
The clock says 6 h 23 min
